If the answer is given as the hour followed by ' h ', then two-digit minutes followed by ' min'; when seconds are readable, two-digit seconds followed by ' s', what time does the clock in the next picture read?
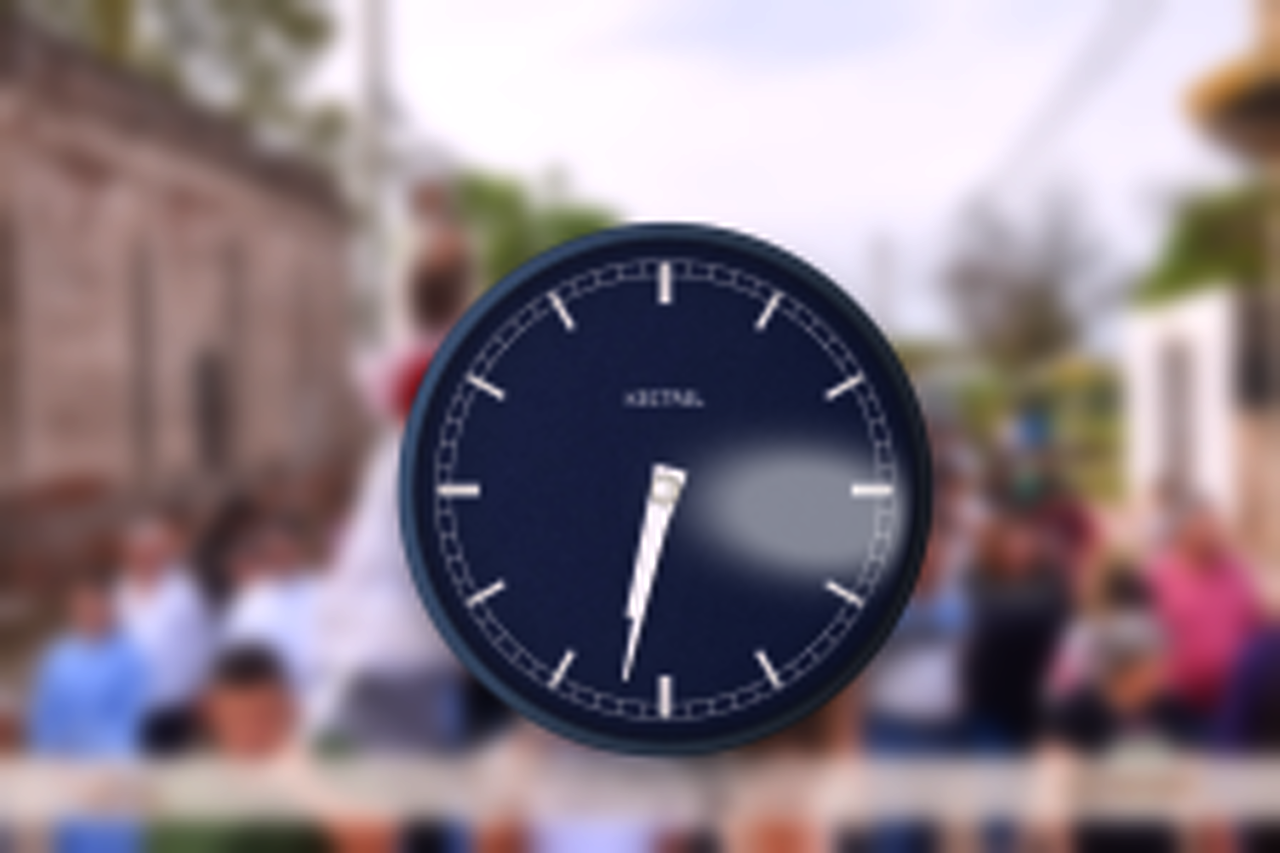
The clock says 6 h 32 min
